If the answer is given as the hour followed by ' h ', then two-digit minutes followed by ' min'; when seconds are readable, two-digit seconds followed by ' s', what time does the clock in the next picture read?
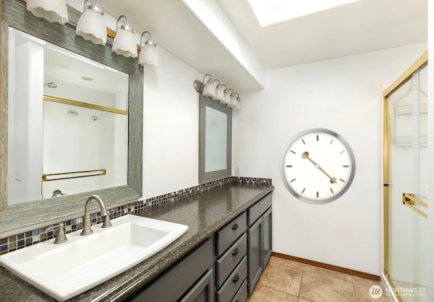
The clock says 10 h 22 min
